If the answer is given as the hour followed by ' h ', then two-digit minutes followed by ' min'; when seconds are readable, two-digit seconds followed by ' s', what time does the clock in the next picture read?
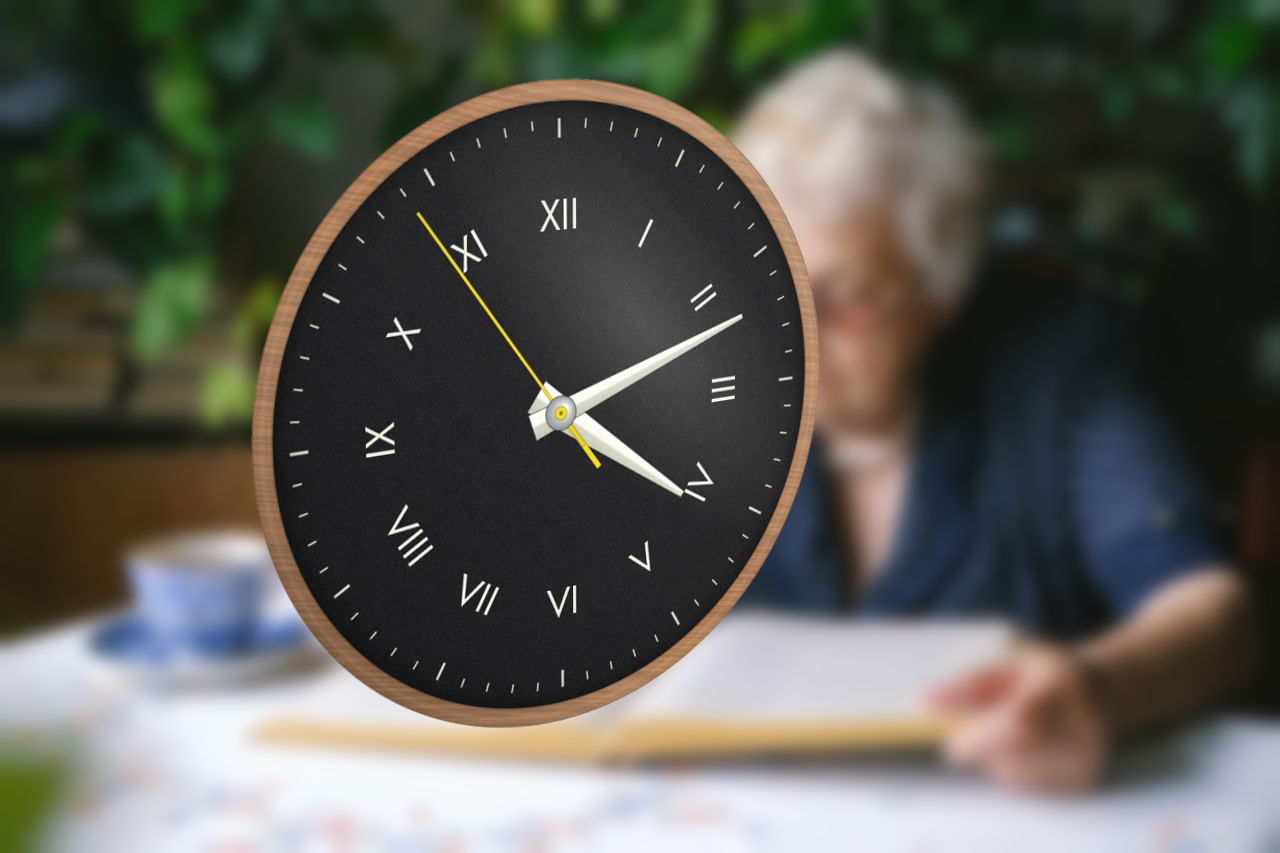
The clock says 4 h 11 min 54 s
